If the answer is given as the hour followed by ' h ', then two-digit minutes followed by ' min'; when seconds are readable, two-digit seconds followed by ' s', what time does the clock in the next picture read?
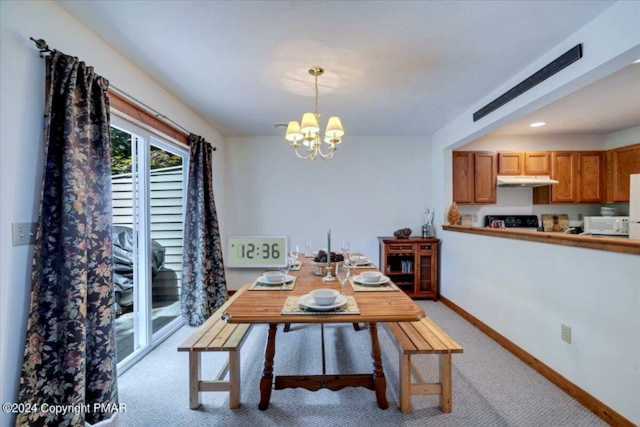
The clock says 12 h 36 min
